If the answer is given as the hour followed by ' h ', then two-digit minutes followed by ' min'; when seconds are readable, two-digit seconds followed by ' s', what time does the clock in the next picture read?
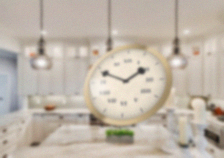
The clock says 1 h 49 min
